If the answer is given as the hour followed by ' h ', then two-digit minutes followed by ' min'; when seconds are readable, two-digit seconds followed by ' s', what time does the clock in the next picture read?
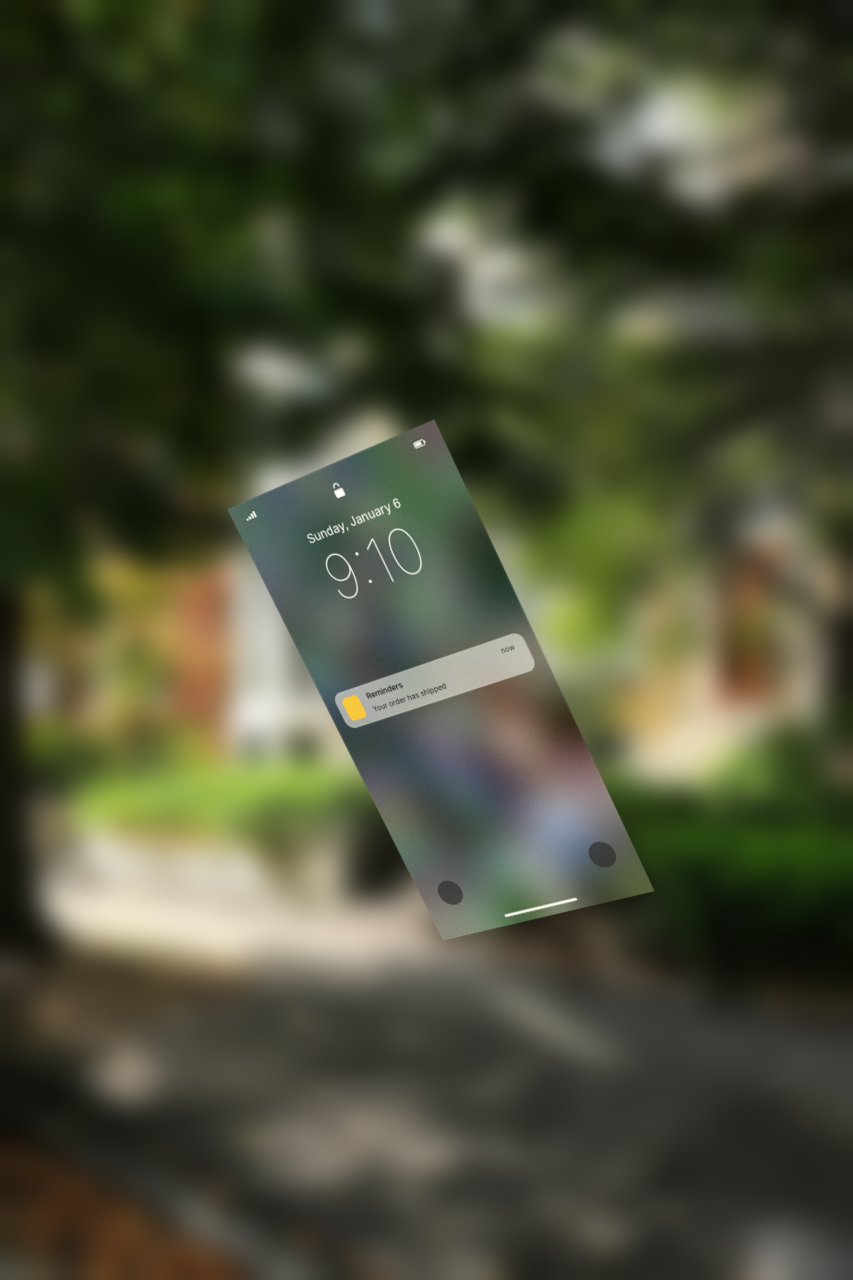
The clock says 9 h 10 min
